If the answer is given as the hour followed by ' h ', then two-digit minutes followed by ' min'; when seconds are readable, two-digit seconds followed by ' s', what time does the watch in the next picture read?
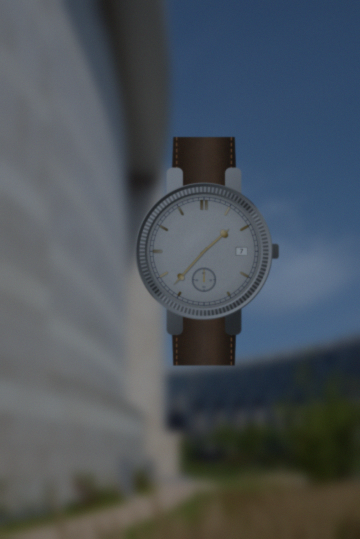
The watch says 1 h 37 min
